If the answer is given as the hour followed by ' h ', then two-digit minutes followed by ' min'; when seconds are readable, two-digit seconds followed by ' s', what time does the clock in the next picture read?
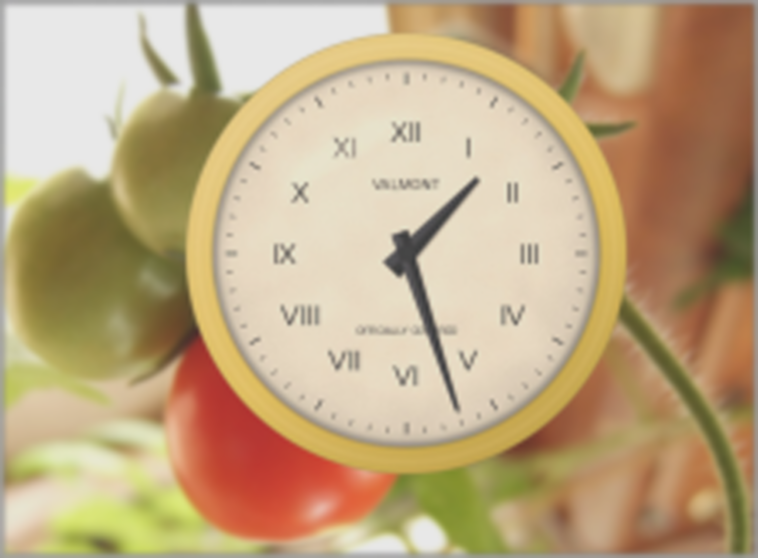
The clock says 1 h 27 min
